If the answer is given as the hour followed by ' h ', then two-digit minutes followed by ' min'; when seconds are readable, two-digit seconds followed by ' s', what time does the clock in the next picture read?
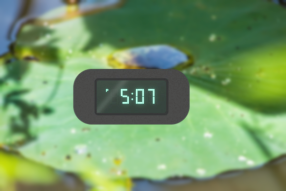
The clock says 5 h 07 min
